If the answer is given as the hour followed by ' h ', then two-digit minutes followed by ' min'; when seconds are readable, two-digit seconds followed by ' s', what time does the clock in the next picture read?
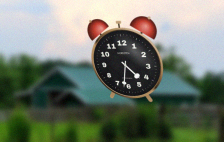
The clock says 4 h 32 min
